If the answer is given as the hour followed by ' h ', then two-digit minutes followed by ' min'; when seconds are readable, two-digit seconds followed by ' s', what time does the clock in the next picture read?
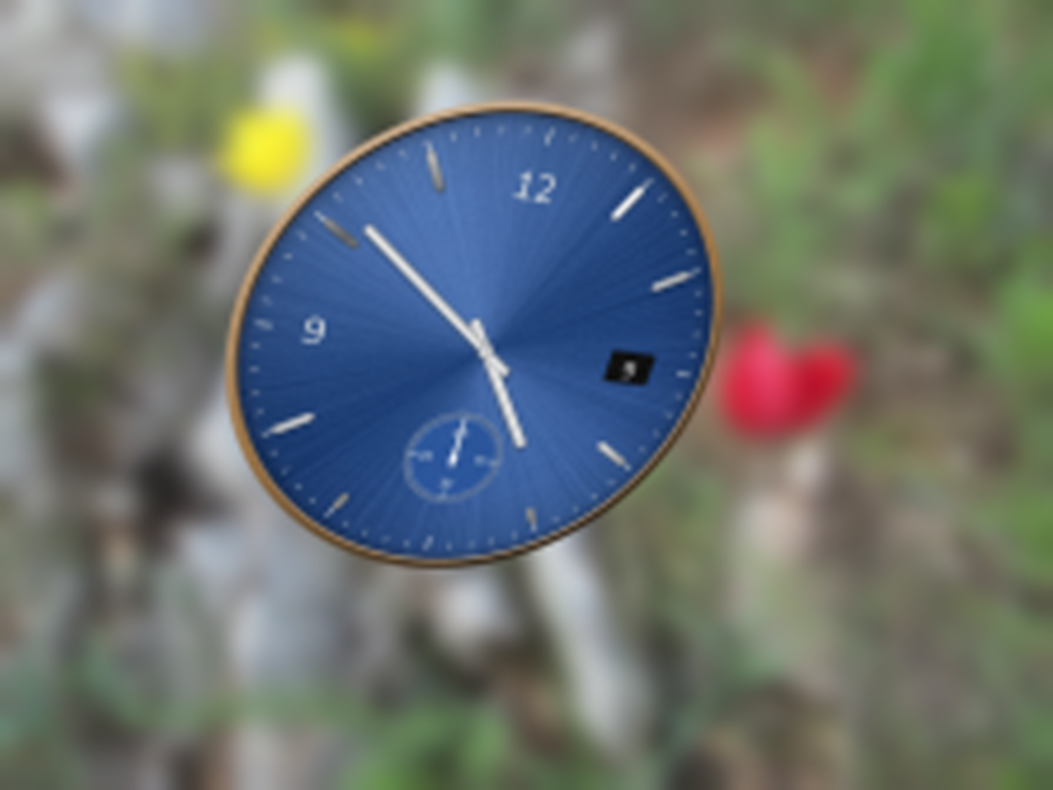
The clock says 4 h 51 min
